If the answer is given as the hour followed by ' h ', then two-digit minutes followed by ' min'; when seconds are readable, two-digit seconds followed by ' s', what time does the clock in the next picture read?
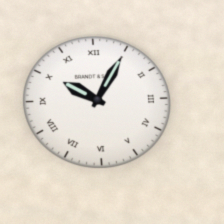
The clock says 10 h 05 min
